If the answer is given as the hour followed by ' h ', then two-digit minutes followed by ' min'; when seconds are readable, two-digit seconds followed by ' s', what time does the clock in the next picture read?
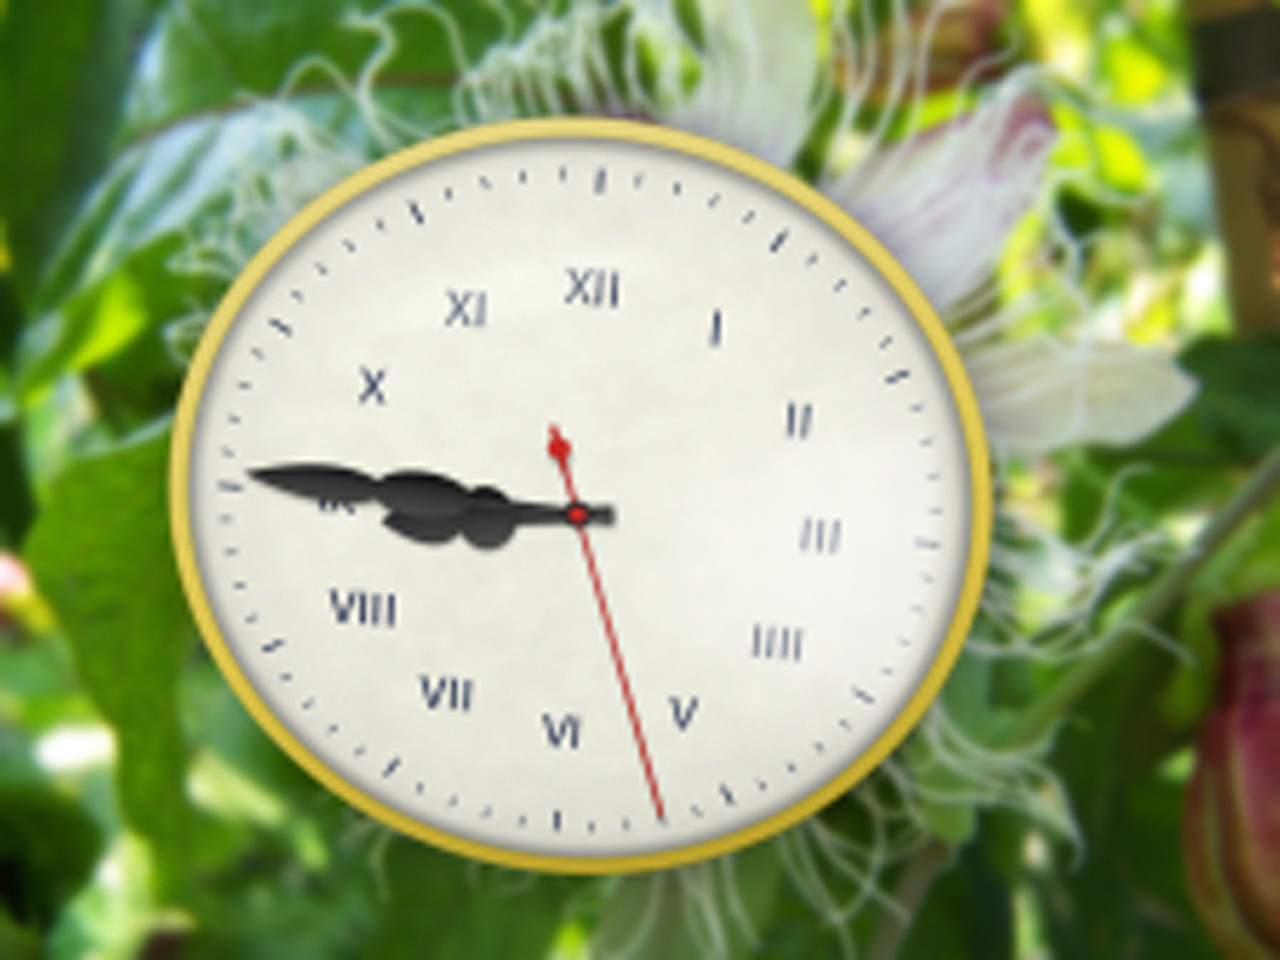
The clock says 8 h 45 min 27 s
